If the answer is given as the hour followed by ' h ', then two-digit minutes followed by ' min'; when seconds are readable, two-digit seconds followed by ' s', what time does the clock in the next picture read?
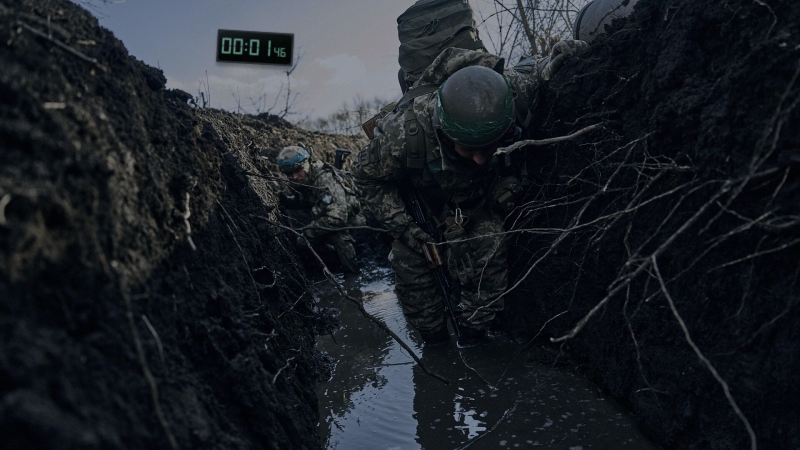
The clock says 0 h 01 min
